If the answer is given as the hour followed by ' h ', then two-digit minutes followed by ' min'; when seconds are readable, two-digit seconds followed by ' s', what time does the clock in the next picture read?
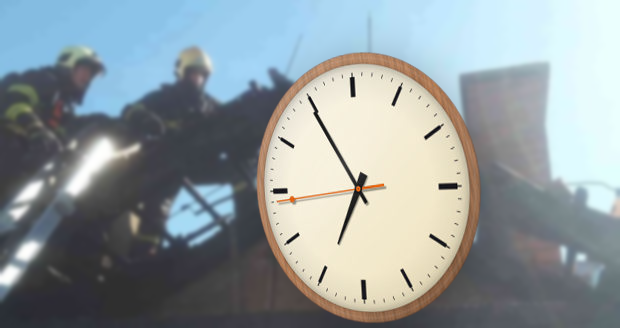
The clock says 6 h 54 min 44 s
